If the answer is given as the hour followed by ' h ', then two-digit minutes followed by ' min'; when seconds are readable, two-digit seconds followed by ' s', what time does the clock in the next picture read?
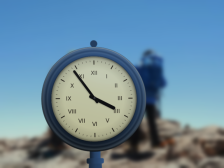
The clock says 3 h 54 min
